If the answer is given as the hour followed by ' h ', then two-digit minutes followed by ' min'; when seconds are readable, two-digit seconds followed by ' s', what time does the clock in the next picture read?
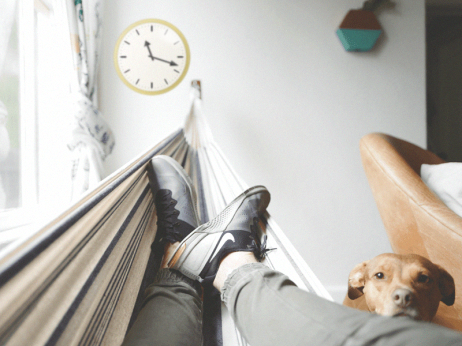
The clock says 11 h 18 min
